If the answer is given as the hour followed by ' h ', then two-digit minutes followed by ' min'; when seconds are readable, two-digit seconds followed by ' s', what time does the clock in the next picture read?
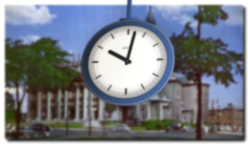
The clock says 10 h 02 min
